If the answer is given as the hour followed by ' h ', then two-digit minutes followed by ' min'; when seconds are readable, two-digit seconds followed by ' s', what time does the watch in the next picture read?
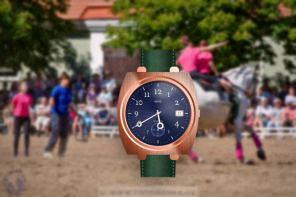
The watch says 5 h 40 min
